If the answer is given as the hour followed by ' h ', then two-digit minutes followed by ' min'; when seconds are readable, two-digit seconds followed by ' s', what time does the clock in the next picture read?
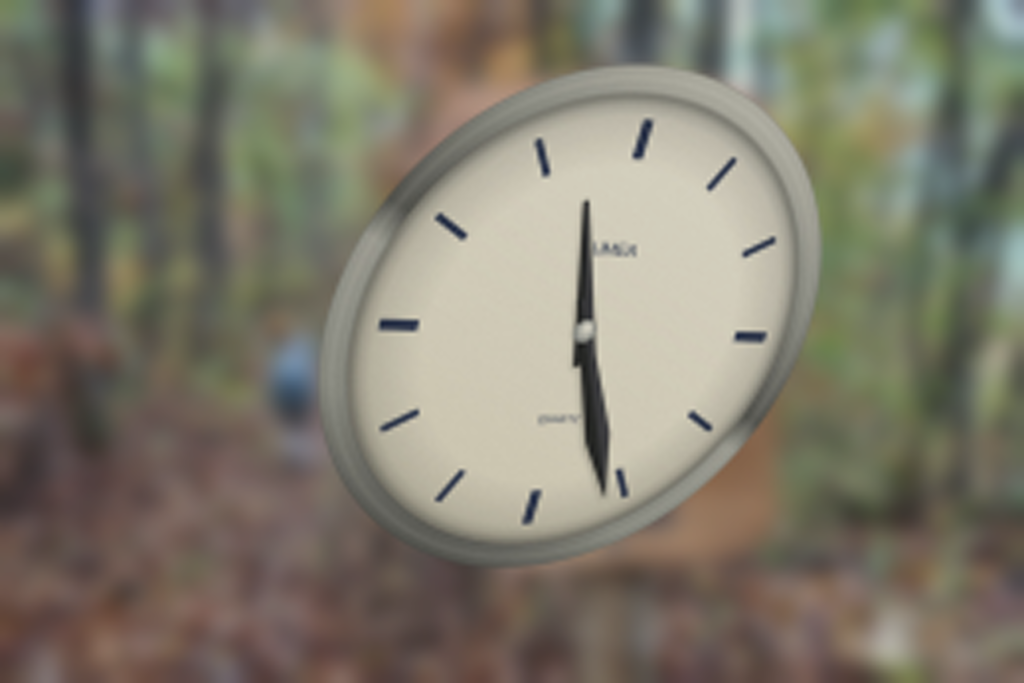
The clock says 11 h 26 min
